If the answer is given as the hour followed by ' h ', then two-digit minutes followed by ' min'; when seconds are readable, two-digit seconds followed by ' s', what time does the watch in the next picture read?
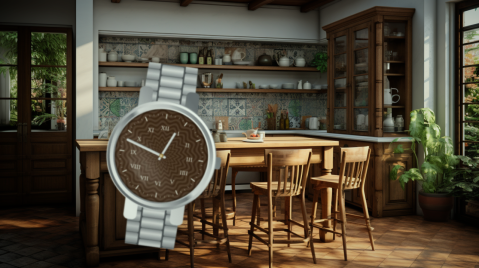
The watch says 12 h 48 min
